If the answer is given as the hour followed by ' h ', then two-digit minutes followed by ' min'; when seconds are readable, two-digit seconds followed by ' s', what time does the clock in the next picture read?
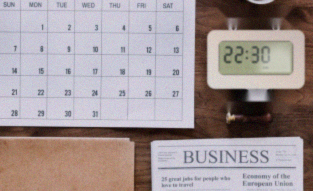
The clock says 22 h 30 min
